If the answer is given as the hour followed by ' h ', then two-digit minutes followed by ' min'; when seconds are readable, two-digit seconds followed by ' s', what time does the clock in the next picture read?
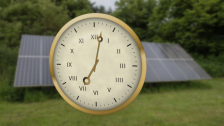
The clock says 7 h 02 min
